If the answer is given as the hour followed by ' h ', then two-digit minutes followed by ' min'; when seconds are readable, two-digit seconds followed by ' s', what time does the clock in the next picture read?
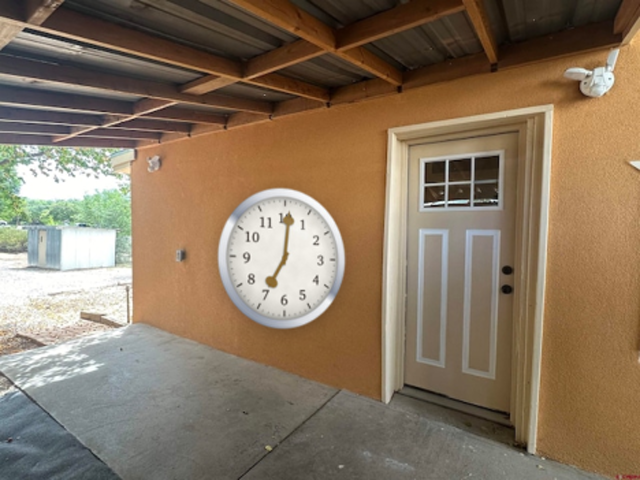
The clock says 7 h 01 min
